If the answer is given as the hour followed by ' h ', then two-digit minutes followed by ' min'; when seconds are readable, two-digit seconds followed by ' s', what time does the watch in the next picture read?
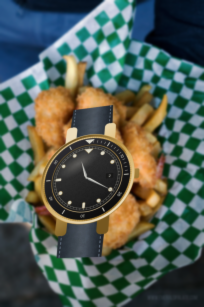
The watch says 11 h 20 min
